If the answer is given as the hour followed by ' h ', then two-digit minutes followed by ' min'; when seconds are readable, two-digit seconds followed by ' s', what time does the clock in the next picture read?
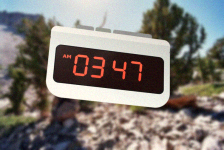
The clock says 3 h 47 min
